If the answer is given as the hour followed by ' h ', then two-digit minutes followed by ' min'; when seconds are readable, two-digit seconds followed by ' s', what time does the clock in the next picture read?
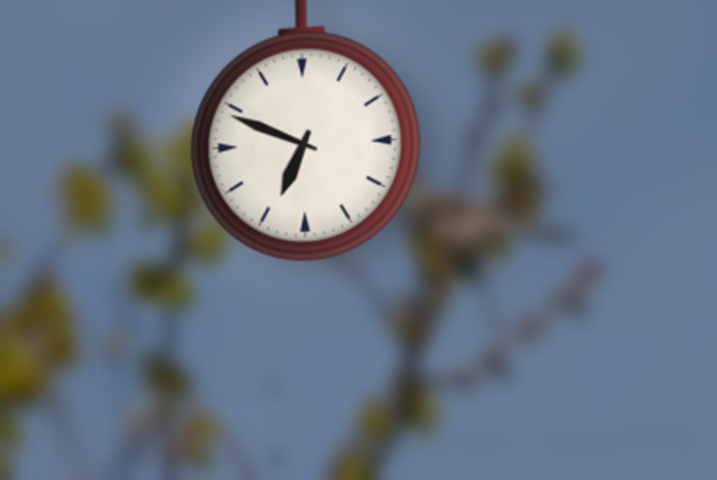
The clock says 6 h 49 min
